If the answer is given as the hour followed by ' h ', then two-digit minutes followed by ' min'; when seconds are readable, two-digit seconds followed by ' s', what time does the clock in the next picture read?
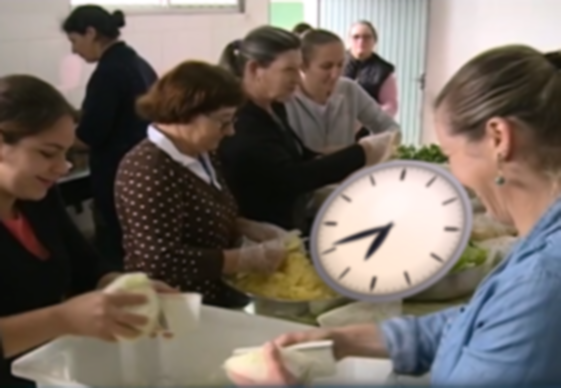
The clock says 6 h 41 min
